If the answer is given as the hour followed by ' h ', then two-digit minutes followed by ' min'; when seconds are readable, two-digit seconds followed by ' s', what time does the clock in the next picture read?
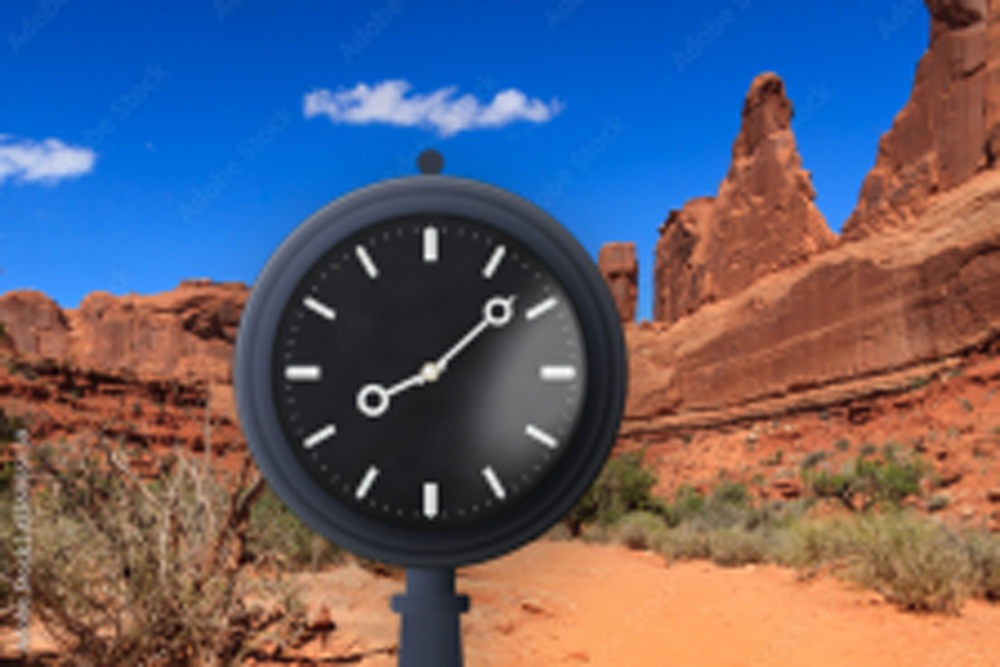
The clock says 8 h 08 min
